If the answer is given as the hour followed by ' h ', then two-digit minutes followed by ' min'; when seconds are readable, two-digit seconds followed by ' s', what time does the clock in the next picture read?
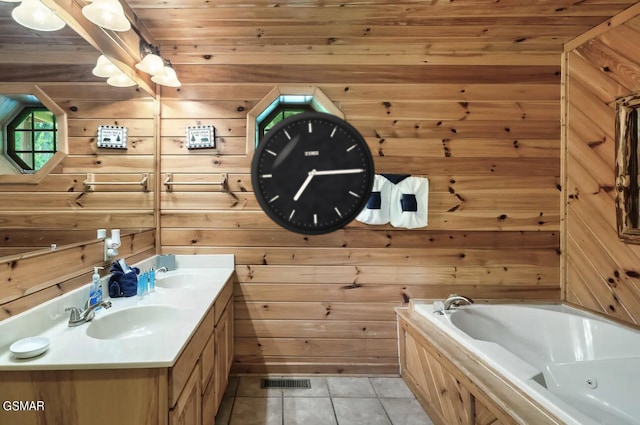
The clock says 7 h 15 min
